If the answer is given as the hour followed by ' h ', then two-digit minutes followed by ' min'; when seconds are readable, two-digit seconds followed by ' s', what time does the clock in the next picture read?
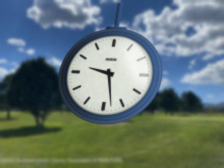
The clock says 9 h 28 min
